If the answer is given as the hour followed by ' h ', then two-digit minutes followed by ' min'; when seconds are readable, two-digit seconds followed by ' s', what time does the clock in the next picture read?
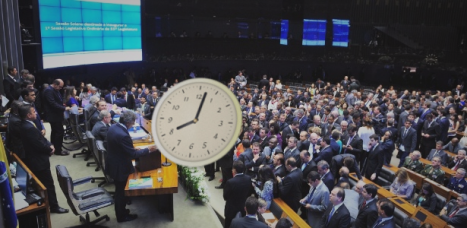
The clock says 8 h 02 min
